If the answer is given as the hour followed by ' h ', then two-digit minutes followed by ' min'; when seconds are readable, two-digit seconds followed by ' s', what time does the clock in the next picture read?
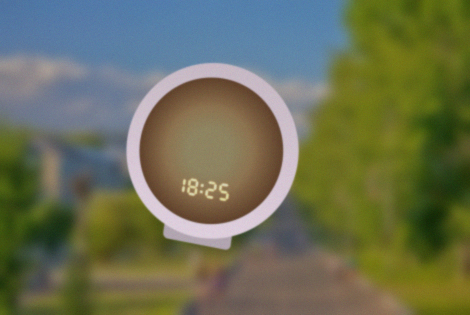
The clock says 18 h 25 min
